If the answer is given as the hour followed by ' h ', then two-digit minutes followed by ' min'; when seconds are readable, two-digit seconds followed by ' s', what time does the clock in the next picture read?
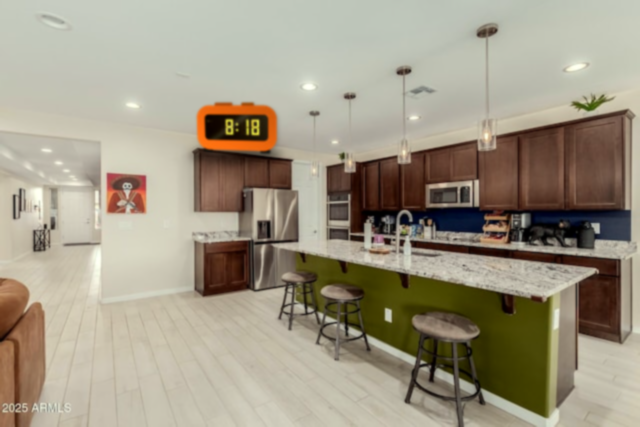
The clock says 8 h 18 min
